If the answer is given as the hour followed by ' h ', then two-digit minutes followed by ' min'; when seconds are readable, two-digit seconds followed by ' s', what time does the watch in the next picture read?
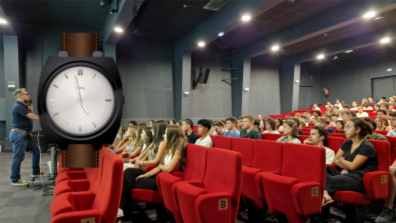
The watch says 4 h 58 min
